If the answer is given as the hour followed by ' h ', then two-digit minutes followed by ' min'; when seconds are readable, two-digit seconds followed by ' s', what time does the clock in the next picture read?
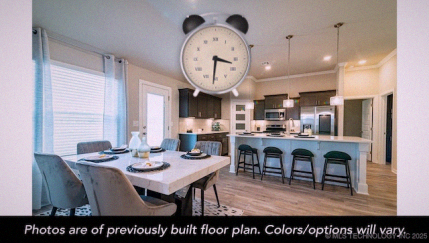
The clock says 3 h 31 min
